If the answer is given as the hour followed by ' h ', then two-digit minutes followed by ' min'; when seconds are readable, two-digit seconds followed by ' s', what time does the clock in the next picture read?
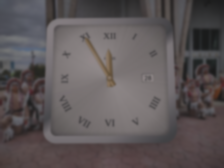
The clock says 11 h 55 min
